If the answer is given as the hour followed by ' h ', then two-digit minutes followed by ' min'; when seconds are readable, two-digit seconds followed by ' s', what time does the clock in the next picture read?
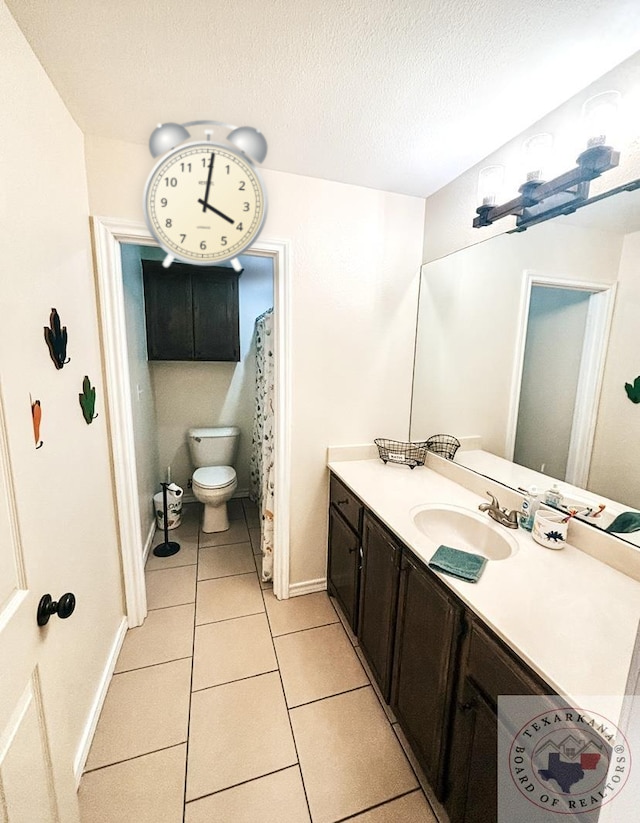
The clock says 4 h 01 min
